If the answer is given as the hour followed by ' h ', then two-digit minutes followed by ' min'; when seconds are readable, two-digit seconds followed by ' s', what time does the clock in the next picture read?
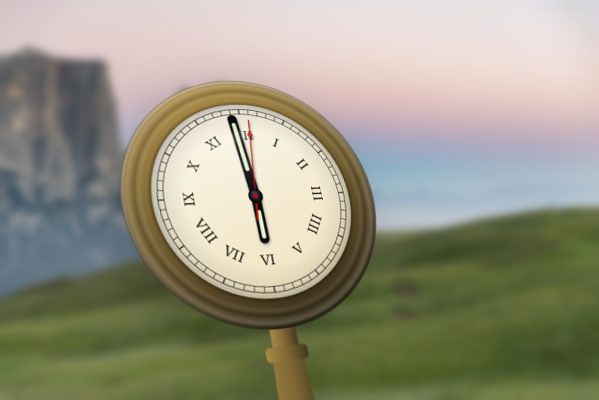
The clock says 5 h 59 min 01 s
